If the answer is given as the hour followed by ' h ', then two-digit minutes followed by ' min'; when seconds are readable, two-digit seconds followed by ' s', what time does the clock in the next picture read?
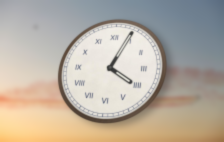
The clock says 4 h 04 min
